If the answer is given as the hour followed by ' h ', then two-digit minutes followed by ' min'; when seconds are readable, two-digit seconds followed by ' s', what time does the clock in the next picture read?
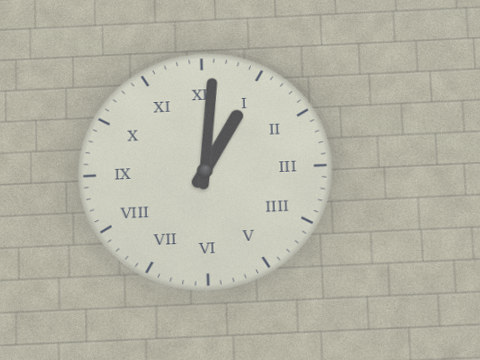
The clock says 1 h 01 min
